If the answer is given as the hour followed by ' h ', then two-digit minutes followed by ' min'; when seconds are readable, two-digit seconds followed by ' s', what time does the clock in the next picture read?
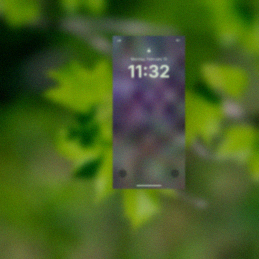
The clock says 11 h 32 min
